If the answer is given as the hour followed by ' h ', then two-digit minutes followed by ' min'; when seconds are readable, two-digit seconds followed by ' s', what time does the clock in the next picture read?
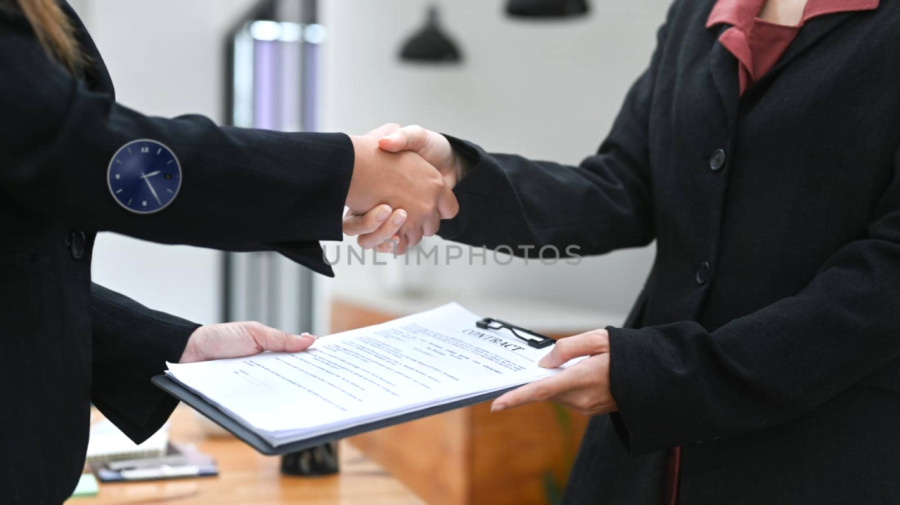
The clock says 2 h 25 min
